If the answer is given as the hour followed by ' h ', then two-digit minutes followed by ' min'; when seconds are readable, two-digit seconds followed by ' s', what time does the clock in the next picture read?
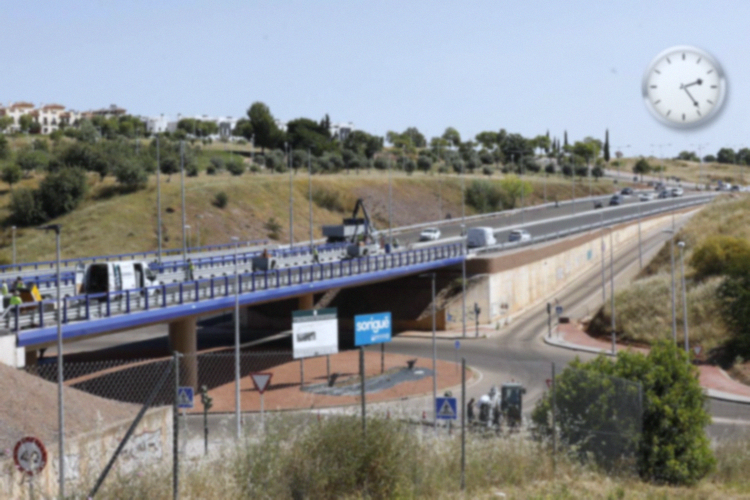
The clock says 2 h 24 min
